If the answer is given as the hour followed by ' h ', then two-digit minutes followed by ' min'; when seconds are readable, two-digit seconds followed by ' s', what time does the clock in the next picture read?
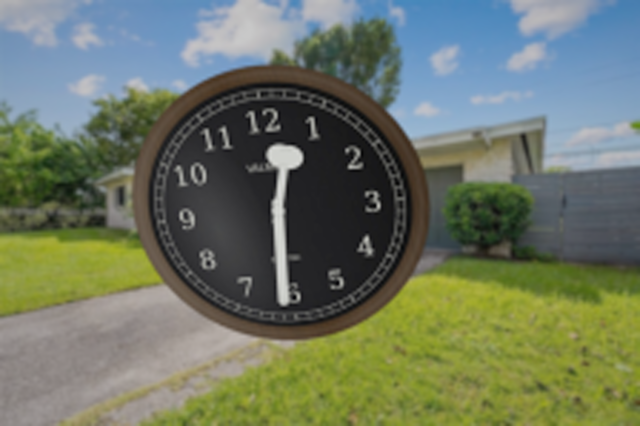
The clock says 12 h 31 min
